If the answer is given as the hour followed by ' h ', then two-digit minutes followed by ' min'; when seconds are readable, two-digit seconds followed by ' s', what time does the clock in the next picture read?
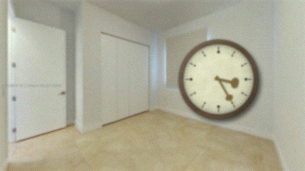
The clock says 3 h 25 min
